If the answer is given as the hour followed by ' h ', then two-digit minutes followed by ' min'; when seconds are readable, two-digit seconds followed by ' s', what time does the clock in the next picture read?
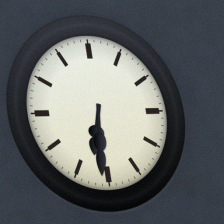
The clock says 6 h 31 min
